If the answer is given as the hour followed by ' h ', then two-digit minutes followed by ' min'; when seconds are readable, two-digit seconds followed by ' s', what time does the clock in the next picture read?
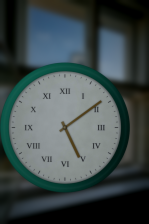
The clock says 5 h 09 min
